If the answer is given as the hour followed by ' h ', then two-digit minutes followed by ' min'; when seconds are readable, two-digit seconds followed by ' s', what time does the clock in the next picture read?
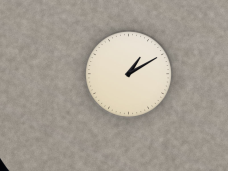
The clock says 1 h 10 min
